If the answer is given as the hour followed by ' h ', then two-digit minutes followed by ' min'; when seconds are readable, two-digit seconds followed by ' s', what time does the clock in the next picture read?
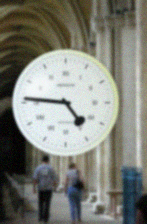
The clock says 4 h 46 min
